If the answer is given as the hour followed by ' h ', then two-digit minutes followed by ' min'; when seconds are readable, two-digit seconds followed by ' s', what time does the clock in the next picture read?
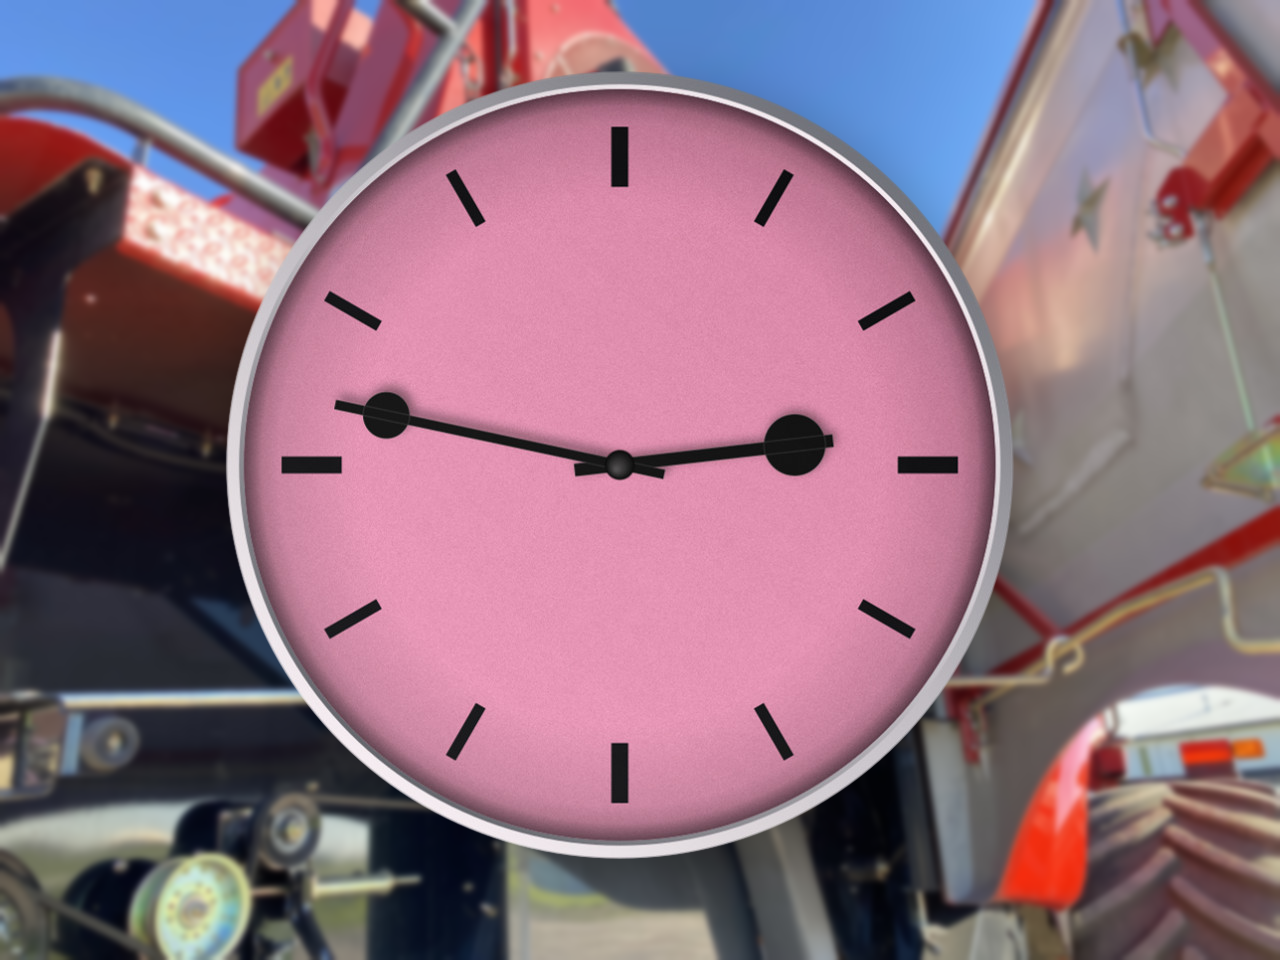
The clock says 2 h 47 min
